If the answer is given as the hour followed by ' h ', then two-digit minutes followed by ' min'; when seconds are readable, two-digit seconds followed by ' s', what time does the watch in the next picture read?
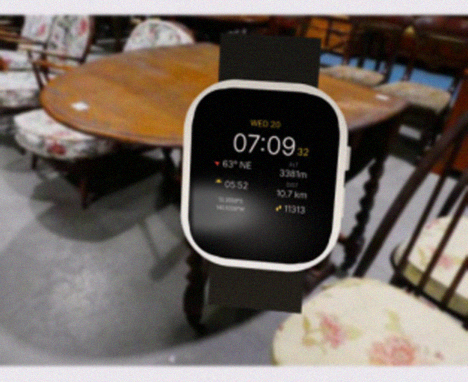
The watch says 7 h 09 min
